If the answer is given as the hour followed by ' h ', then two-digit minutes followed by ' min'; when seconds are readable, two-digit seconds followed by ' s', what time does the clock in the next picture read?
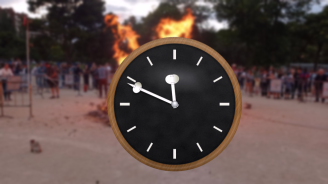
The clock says 11 h 49 min
